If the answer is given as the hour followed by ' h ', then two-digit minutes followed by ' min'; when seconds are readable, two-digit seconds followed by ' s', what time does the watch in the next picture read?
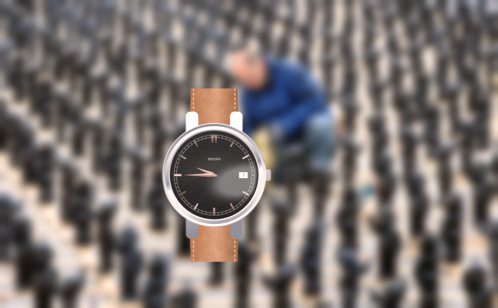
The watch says 9 h 45 min
